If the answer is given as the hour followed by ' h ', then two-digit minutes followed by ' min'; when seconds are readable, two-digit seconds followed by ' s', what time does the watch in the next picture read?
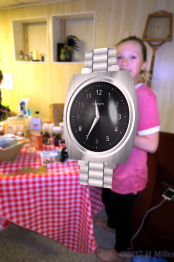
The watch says 11 h 35 min
